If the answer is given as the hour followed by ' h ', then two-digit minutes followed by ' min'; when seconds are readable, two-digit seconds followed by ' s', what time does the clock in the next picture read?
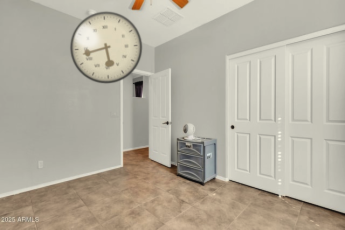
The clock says 5 h 43 min
